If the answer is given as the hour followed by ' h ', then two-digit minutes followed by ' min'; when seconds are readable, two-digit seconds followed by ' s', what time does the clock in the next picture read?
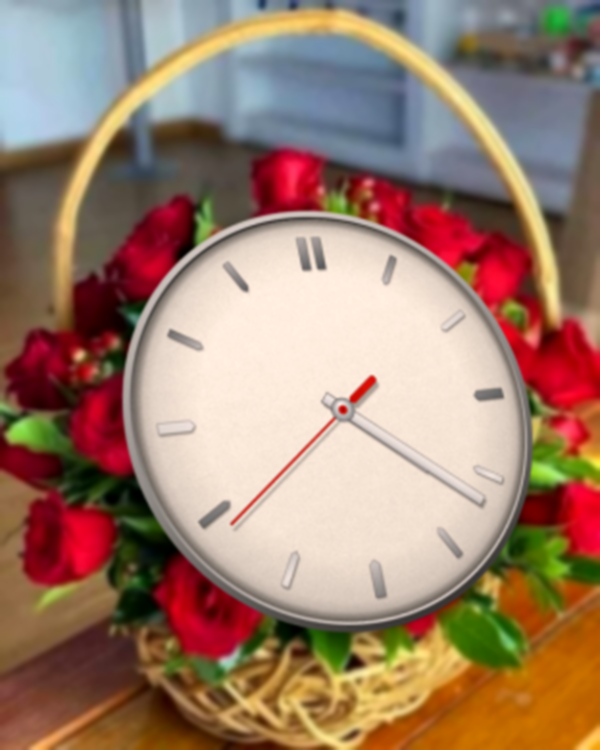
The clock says 4 h 21 min 39 s
